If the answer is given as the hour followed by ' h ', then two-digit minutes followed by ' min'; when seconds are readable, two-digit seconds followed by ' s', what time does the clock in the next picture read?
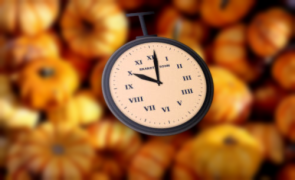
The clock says 10 h 01 min
